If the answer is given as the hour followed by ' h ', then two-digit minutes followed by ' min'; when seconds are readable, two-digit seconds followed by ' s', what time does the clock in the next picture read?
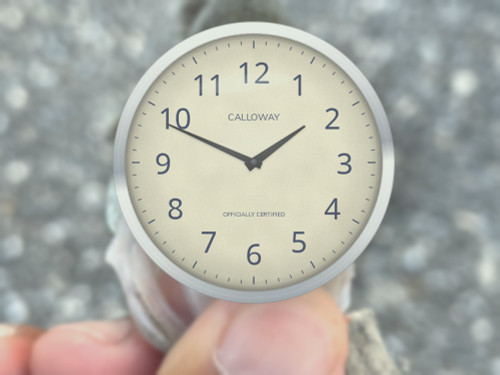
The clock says 1 h 49 min
